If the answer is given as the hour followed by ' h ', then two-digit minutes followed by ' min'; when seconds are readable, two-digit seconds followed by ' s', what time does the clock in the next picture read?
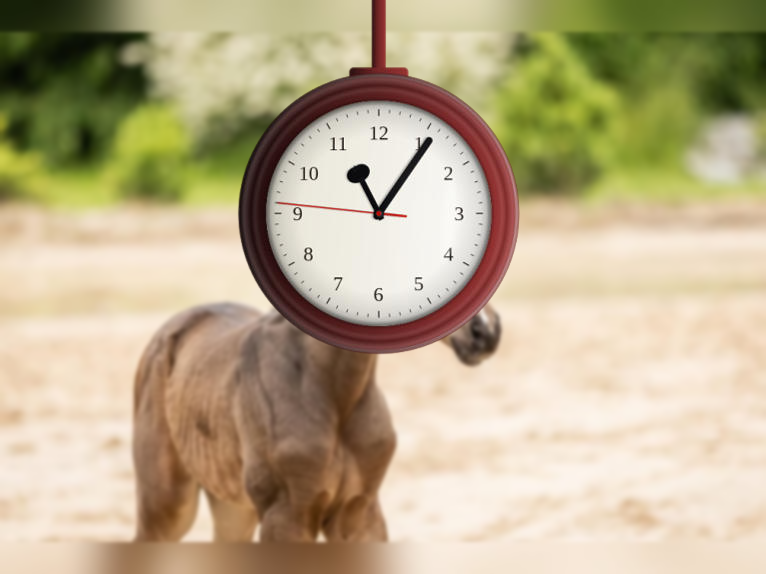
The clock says 11 h 05 min 46 s
